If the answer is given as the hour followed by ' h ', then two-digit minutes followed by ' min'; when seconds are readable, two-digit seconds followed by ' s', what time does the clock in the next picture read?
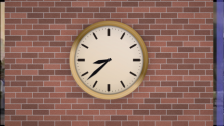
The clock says 8 h 38 min
